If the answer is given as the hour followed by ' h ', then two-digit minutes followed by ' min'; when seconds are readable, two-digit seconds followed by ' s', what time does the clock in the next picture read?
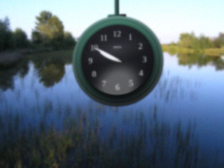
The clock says 9 h 50 min
